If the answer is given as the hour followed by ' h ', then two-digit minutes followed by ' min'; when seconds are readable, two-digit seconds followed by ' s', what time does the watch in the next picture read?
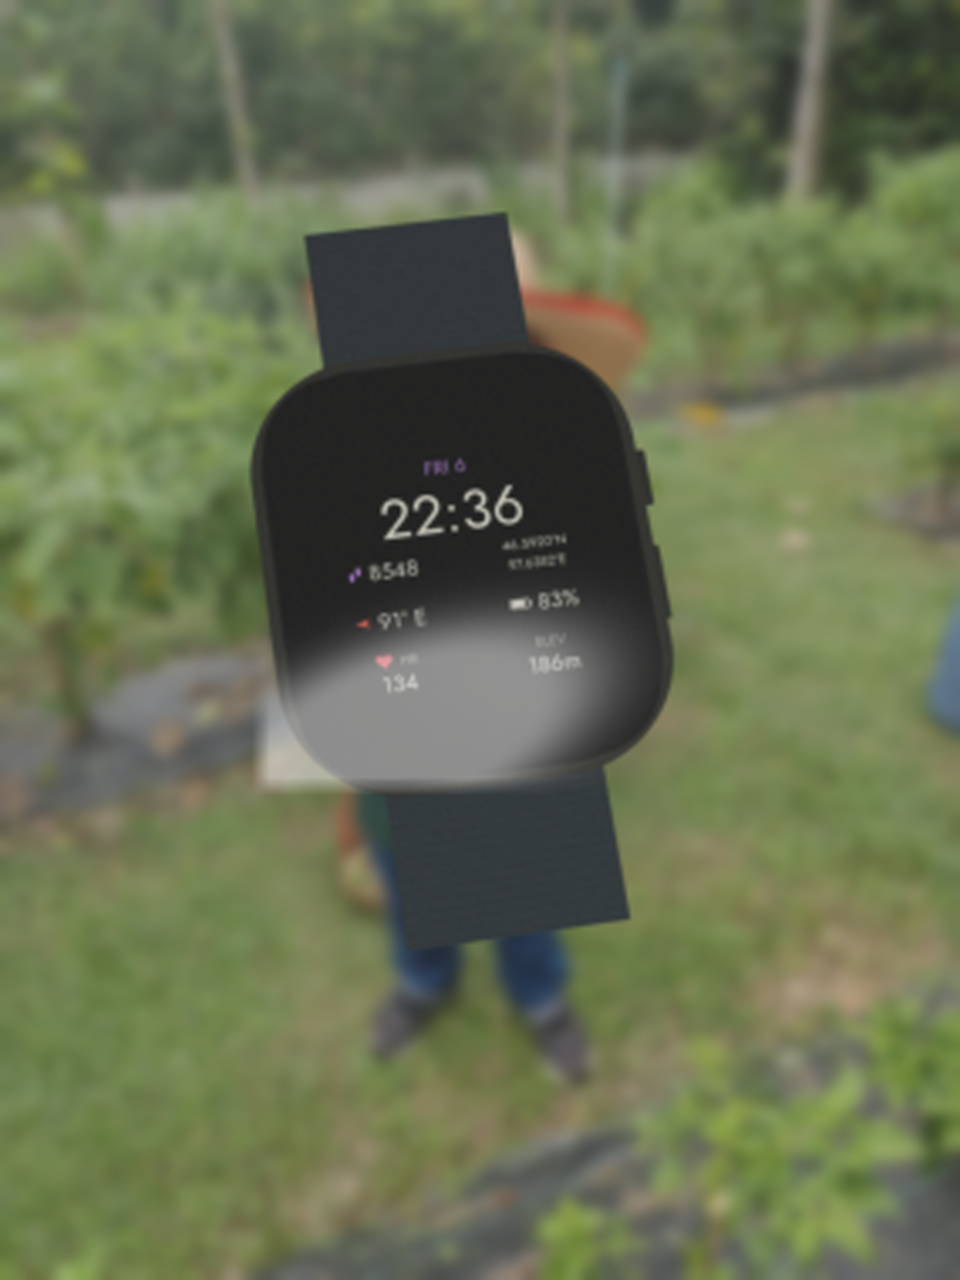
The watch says 22 h 36 min
